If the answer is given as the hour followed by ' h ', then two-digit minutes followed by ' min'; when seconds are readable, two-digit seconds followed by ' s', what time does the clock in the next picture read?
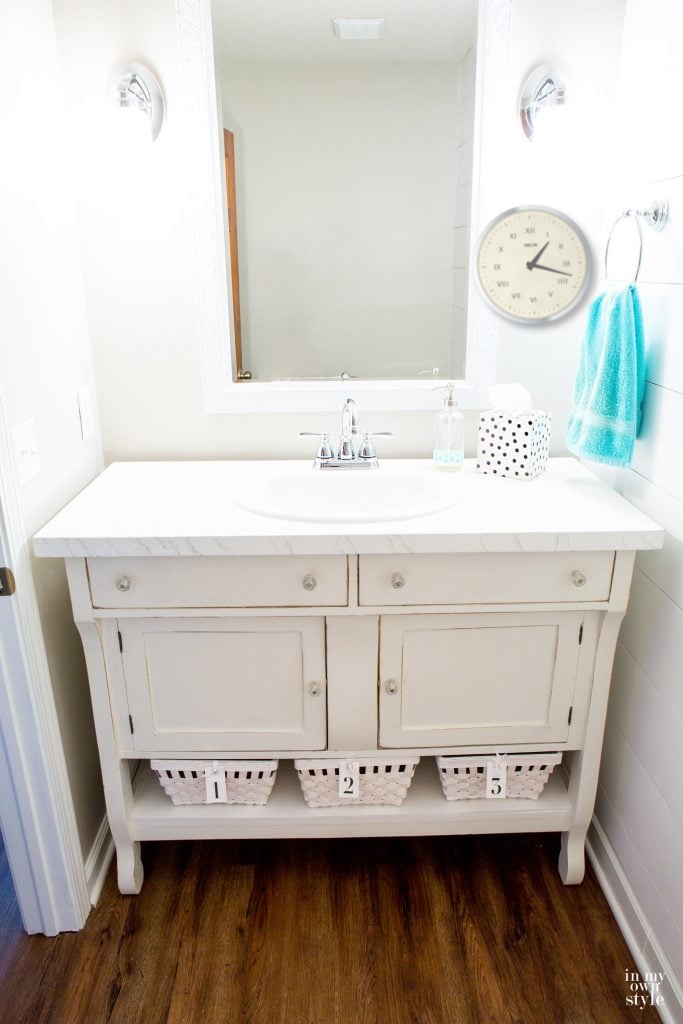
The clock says 1 h 18 min
